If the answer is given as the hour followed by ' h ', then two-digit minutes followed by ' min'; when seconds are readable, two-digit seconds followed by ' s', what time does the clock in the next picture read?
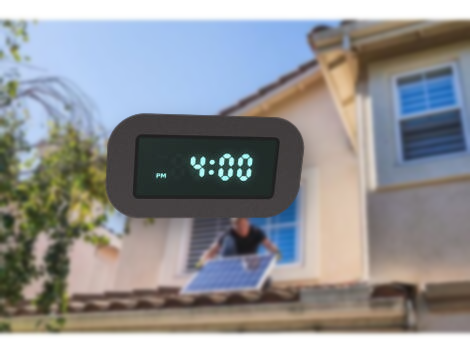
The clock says 4 h 00 min
